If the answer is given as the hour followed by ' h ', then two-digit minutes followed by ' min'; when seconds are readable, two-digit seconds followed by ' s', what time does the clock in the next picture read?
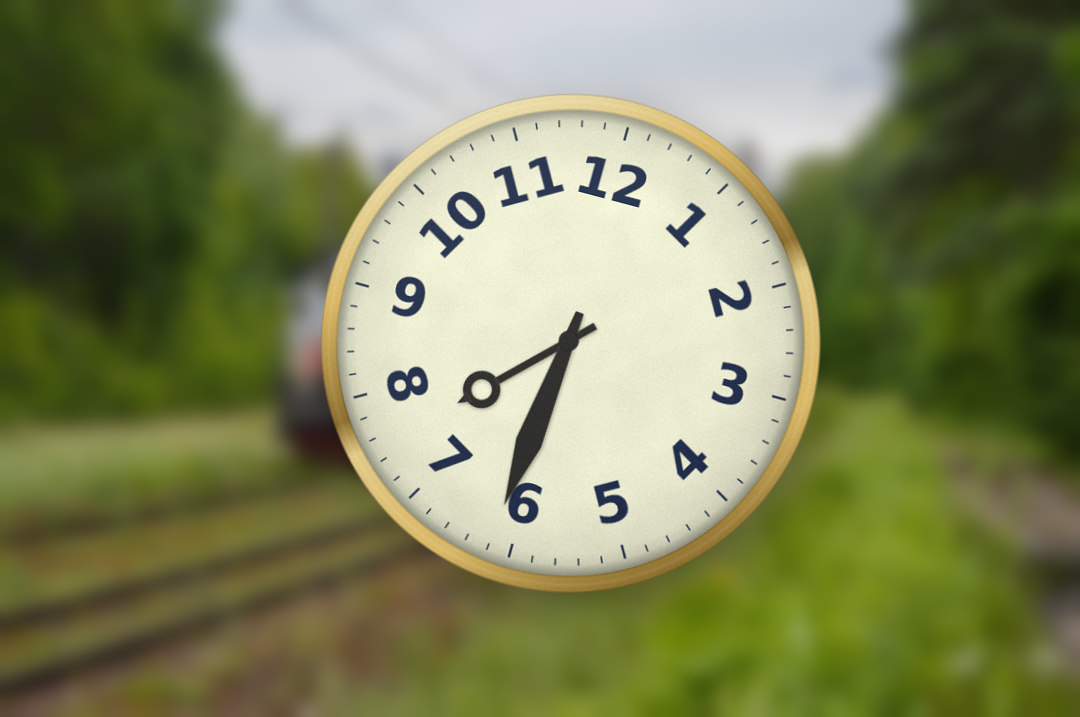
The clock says 7 h 31 min
